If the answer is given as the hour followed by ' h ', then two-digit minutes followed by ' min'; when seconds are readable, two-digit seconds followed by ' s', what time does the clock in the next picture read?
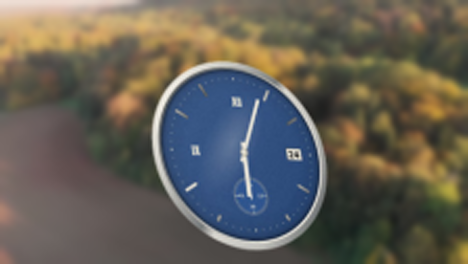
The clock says 6 h 04 min
